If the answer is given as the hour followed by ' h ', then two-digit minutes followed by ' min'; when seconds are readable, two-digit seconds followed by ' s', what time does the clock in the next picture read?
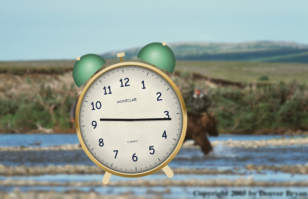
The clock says 9 h 16 min
